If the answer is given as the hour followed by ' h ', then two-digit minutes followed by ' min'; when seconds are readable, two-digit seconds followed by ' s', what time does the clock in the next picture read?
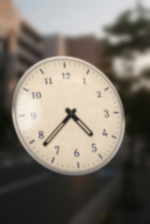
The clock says 4 h 38 min
